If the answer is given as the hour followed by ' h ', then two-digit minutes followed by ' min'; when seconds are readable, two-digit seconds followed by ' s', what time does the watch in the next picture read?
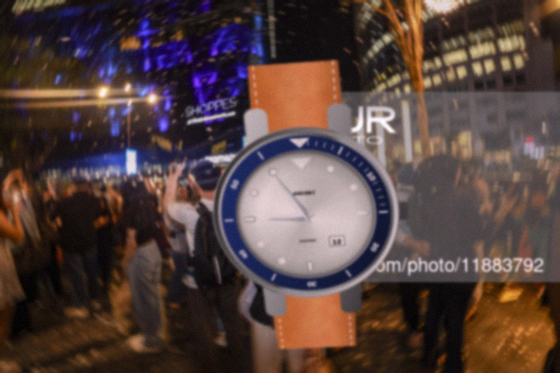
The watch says 8 h 55 min
